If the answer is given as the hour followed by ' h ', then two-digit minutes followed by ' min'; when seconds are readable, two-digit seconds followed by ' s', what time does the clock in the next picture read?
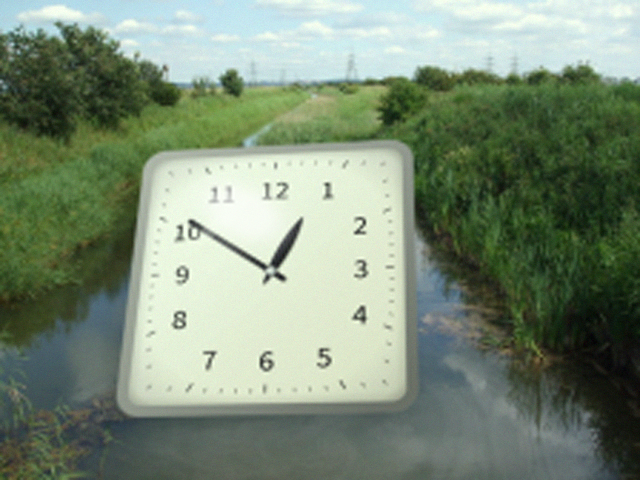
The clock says 12 h 51 min
